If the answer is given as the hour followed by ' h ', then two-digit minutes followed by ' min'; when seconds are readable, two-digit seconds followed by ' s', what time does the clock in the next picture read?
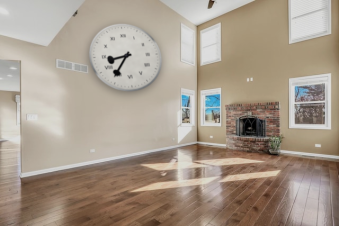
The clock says 8 h 36 min
